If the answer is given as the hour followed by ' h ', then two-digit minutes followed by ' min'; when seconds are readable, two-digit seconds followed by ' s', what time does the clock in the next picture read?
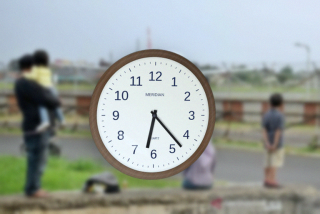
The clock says 6 h 23 min
